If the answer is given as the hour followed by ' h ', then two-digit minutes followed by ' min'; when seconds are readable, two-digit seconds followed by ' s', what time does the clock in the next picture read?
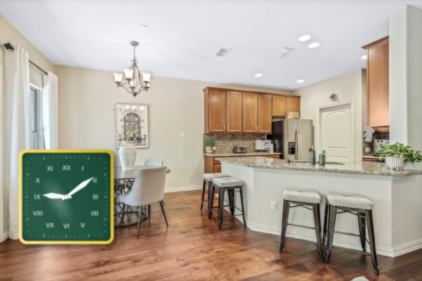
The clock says 9 h 09 min
